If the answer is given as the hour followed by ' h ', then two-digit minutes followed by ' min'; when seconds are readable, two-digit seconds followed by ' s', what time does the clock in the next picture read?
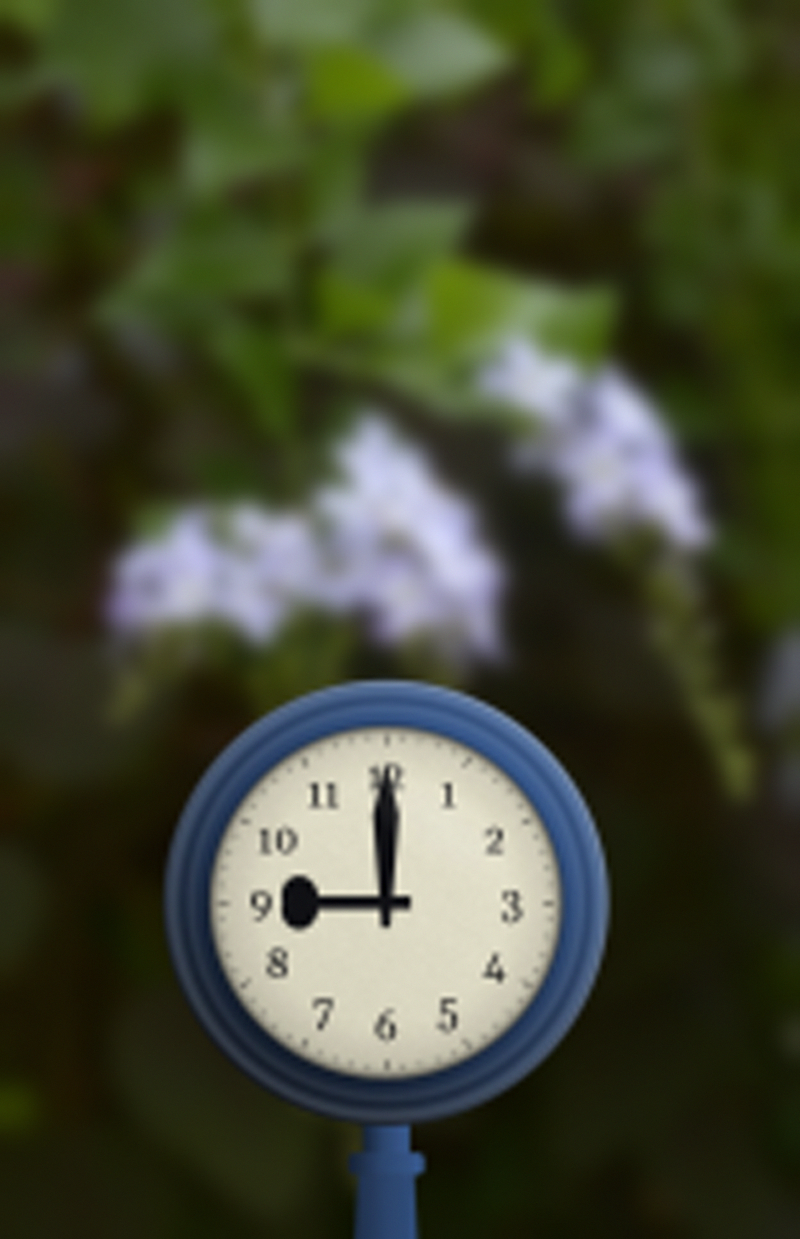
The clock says 9 h 00 min
